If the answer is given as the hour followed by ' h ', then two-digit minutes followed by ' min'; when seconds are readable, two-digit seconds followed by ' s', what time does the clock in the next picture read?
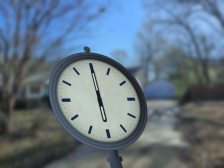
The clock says 6 h 00 min
